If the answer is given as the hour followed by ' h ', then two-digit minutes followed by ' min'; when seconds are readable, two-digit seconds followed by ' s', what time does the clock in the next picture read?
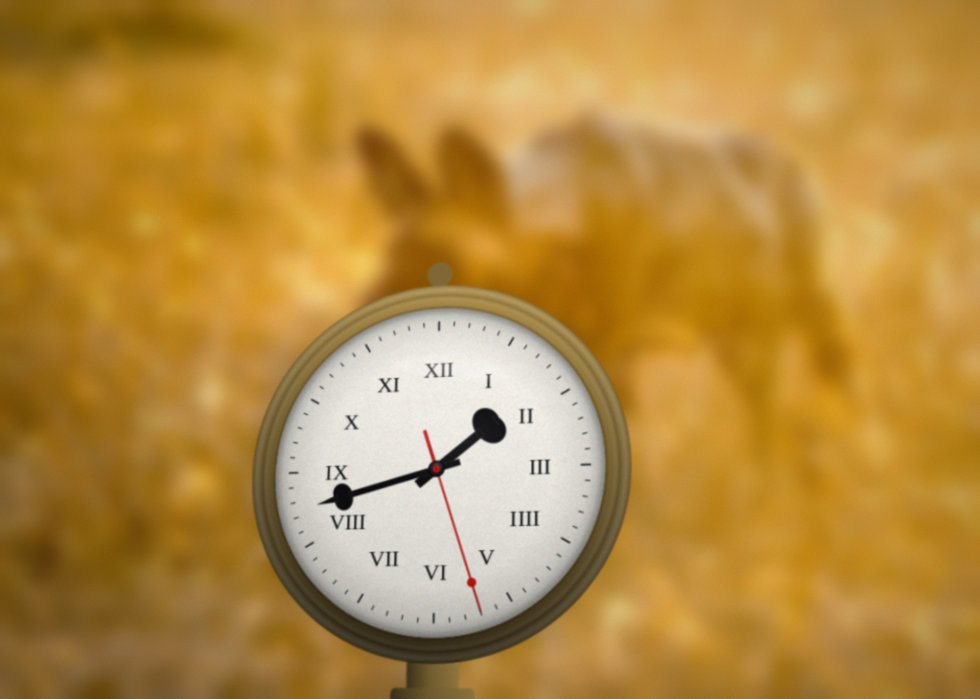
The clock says 1 h 42 min 27 s
